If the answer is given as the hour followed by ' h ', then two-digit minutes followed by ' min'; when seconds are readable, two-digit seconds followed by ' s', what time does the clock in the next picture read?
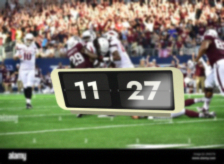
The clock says 11 h 27 min
